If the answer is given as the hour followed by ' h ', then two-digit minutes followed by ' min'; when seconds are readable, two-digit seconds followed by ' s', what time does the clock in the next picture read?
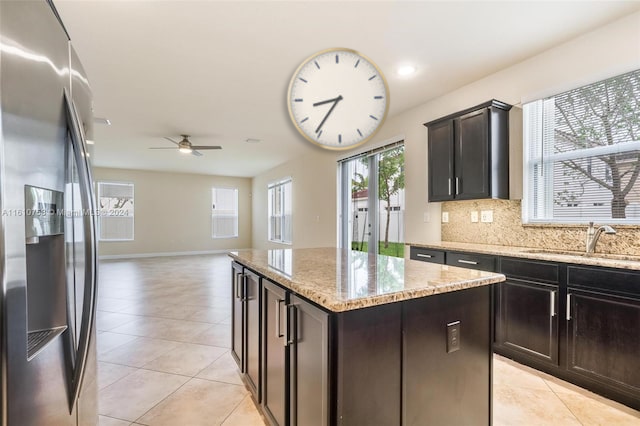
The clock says 8 h 36 min
